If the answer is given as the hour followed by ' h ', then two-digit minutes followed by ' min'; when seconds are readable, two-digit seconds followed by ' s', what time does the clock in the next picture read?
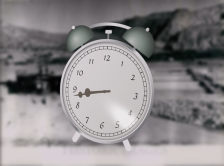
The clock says 8 h 43 min
